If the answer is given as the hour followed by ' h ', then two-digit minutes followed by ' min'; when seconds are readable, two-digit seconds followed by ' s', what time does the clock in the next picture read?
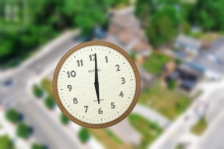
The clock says 6 h 01 min
